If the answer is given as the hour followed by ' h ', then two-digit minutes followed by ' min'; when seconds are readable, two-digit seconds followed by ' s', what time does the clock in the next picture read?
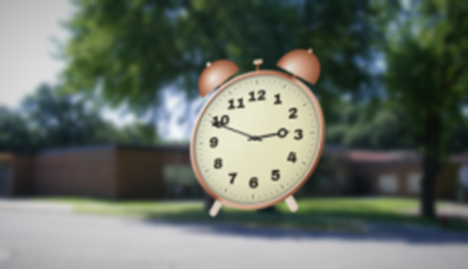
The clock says 2 h 49 min
